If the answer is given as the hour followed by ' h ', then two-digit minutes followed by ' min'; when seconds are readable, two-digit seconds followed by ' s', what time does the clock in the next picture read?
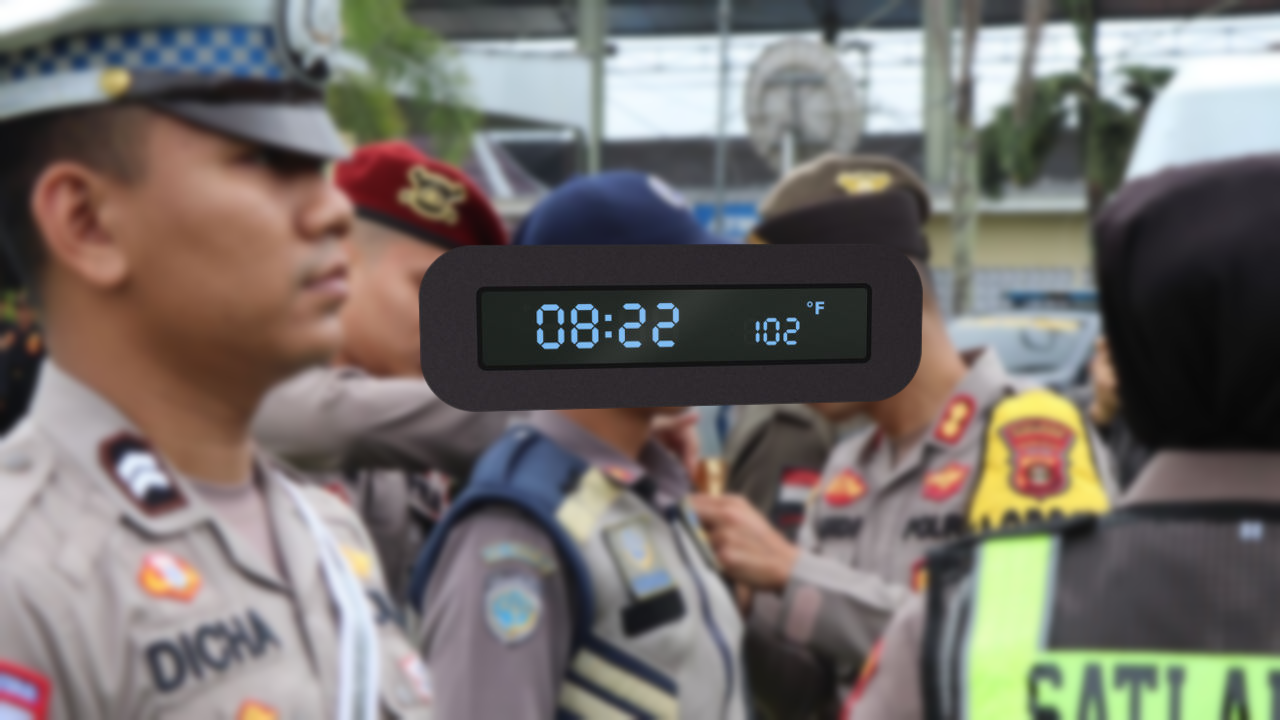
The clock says 8 h 22 min
